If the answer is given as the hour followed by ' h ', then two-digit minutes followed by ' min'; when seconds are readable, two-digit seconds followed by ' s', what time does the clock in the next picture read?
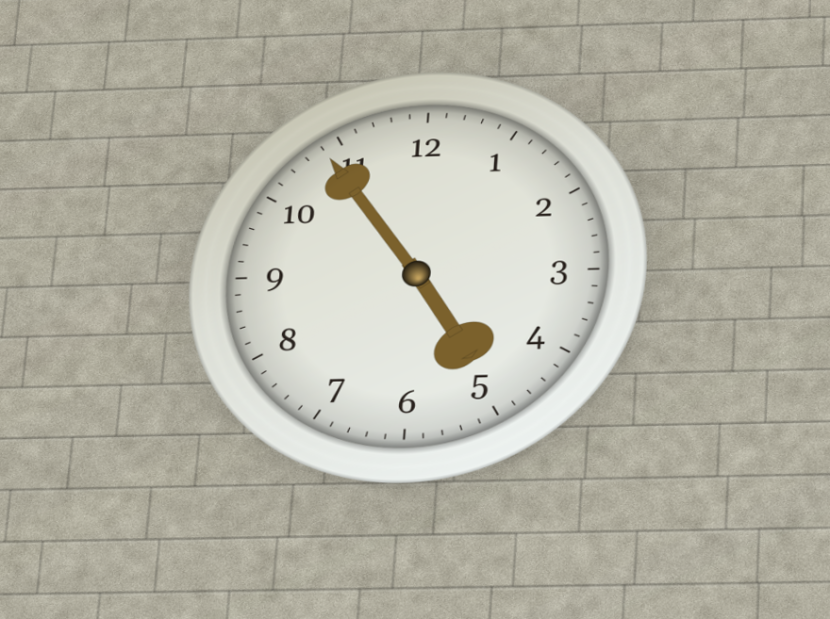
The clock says 4 h 54 min
